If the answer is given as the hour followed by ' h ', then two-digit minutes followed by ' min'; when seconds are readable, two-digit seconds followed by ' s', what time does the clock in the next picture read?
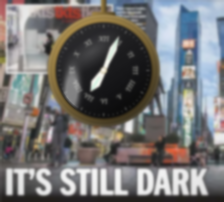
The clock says 7 h 04 min
